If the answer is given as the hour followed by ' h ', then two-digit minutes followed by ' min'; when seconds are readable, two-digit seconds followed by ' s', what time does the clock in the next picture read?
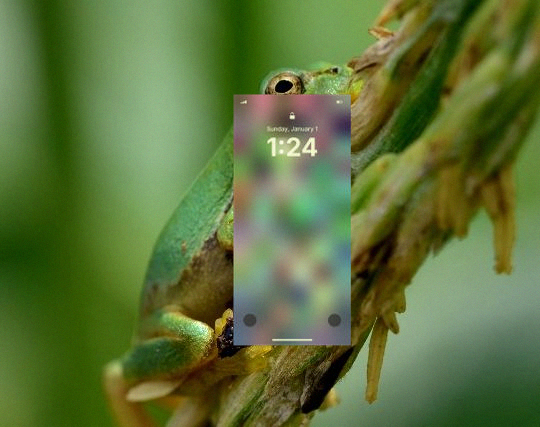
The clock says 1 h 24 min
